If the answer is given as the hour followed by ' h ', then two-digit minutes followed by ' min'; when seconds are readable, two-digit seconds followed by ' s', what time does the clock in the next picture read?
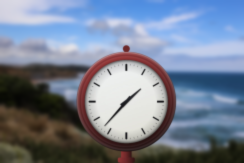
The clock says 1 h 37 min
